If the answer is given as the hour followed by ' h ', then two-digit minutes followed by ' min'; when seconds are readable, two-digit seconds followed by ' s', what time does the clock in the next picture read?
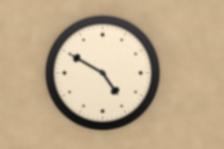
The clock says 4 h 50 min
